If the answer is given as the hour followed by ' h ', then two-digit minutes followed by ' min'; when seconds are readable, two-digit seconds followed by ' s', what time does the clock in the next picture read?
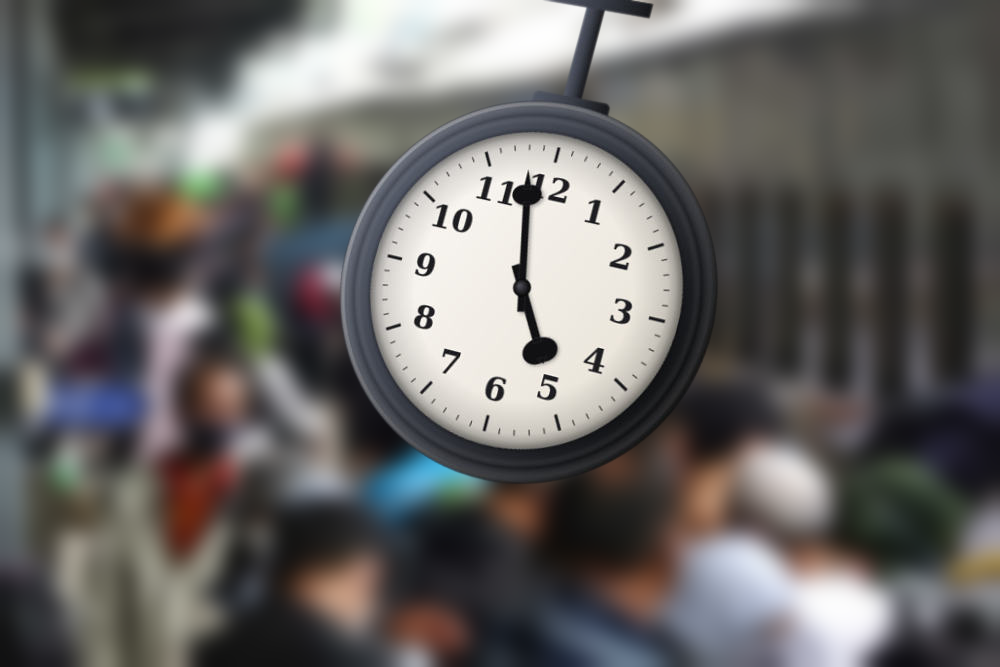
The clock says 4 h 58 min
